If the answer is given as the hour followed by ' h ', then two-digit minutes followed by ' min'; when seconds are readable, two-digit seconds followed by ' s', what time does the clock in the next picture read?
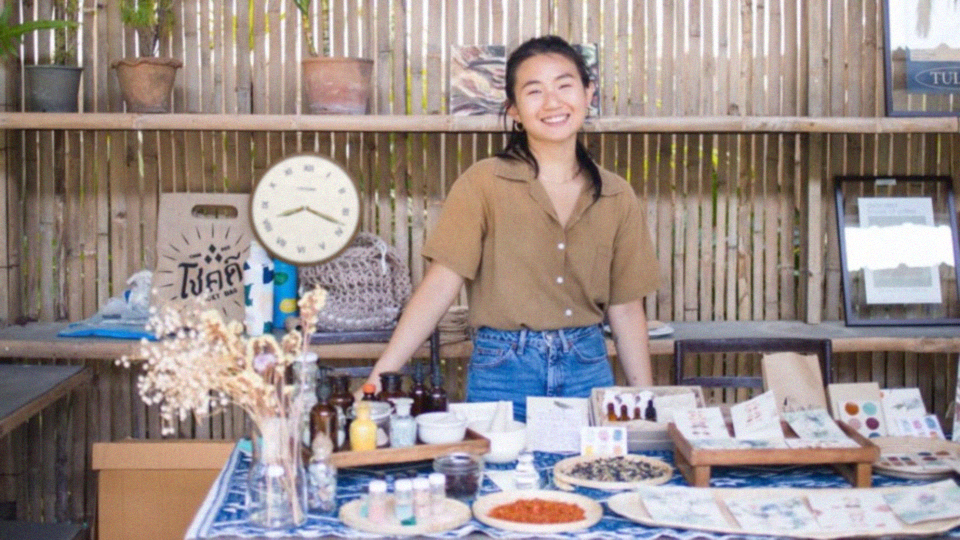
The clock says 8 h 18 min
